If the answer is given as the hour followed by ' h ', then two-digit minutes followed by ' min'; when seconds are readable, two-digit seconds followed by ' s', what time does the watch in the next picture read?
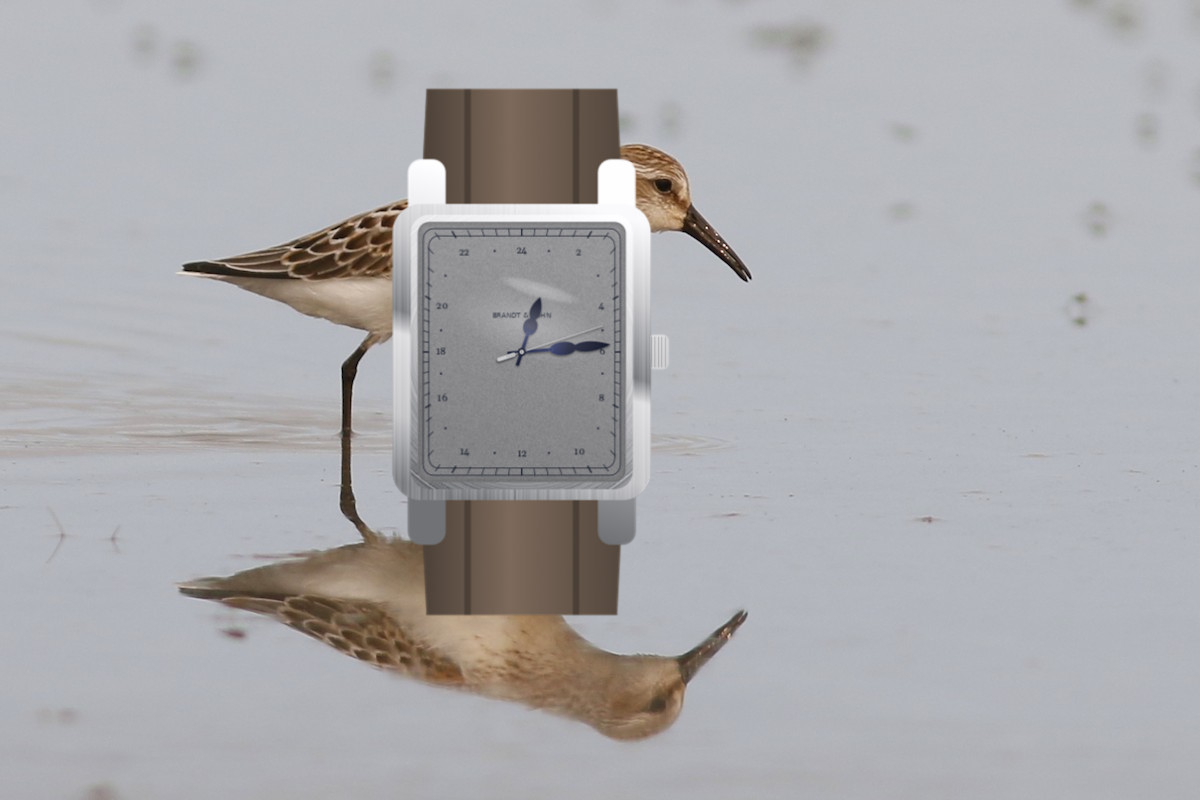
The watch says 1 h 14 min 12 s
